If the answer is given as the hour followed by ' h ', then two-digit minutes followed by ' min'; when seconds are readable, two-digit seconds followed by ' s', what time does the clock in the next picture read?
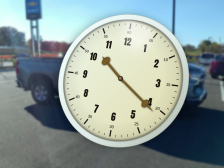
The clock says 10 h 21 min
